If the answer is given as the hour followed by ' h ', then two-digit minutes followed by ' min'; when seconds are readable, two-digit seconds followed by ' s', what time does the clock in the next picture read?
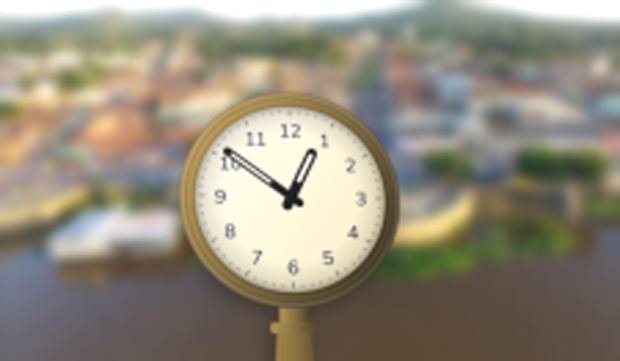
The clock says 12 h 51 min
